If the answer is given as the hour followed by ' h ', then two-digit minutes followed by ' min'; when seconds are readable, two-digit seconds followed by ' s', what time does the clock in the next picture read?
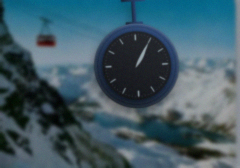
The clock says 1 h 05 min
